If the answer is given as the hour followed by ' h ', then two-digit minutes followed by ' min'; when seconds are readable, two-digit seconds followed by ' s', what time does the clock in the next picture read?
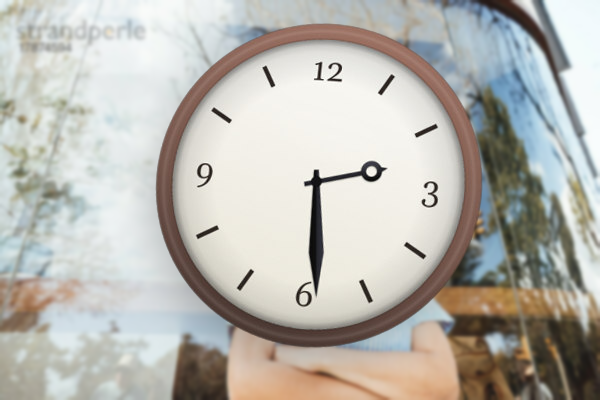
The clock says 2 h 29 min
